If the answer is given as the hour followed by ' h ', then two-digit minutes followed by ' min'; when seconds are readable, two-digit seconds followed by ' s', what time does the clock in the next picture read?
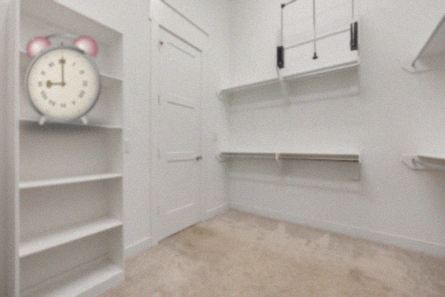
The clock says 9 h 00 min
